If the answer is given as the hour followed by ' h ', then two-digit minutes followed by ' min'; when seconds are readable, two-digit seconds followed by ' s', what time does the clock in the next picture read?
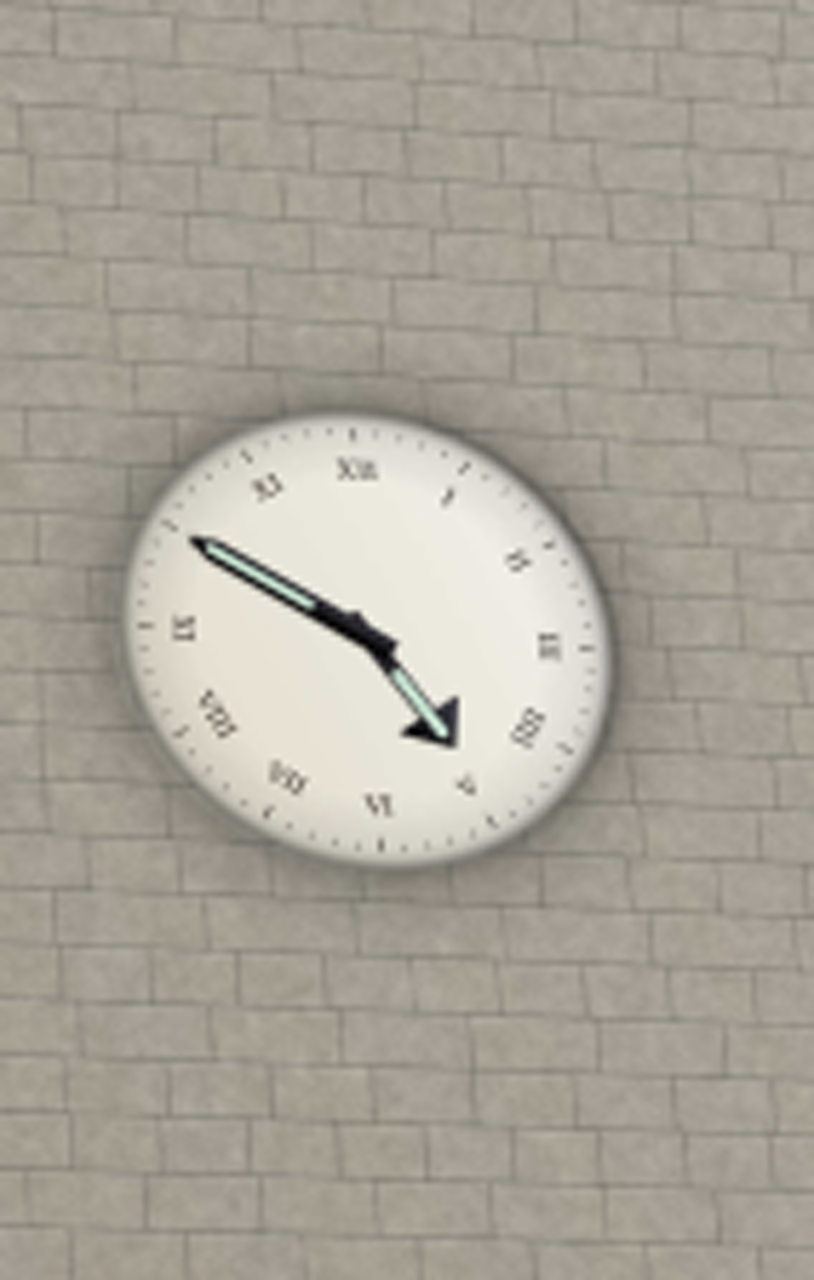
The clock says 4 h 50 min
